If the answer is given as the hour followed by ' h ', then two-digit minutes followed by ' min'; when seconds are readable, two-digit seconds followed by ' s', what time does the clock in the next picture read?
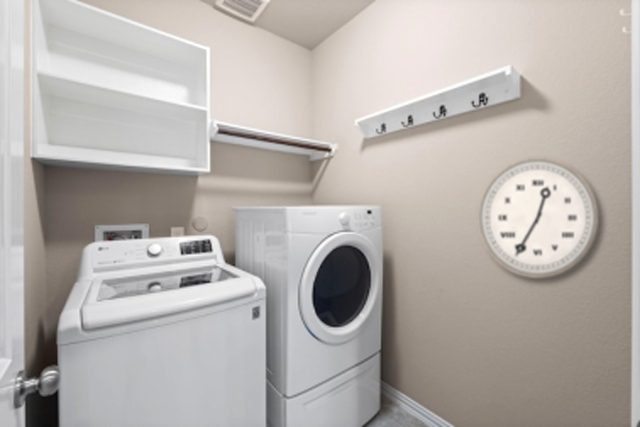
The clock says 12 h 35 min
